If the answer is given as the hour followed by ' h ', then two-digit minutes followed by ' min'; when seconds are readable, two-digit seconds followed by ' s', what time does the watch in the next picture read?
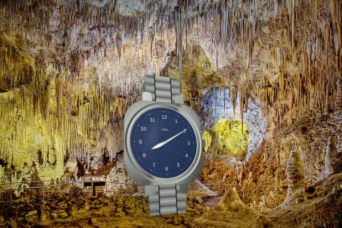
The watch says 8 h 10 min
